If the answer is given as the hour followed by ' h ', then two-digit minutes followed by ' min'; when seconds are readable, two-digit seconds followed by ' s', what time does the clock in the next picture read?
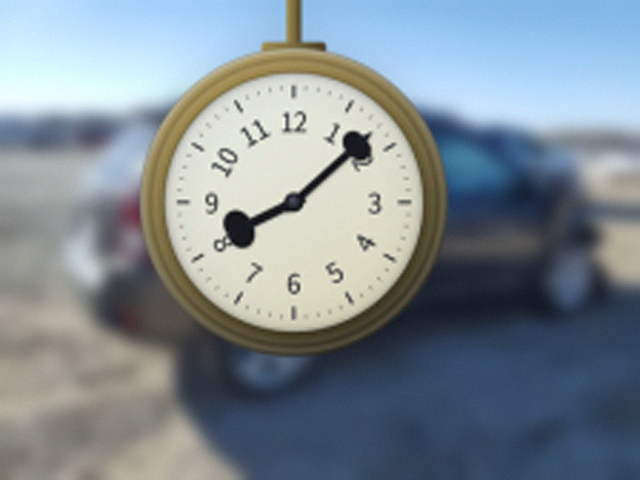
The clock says 8 h 08 min
